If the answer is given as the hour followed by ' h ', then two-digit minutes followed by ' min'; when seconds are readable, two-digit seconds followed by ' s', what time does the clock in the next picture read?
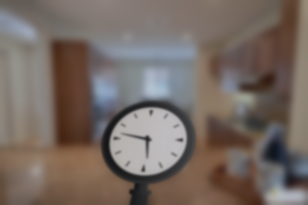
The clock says 5 h 47 min
